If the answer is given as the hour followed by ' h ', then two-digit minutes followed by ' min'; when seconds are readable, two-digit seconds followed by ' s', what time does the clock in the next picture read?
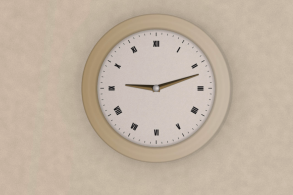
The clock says 9 h 12 min
